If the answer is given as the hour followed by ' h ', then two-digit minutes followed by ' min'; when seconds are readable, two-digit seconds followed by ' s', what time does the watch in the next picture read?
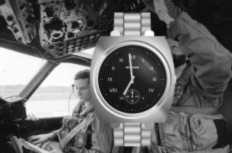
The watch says 6 h 59 min
